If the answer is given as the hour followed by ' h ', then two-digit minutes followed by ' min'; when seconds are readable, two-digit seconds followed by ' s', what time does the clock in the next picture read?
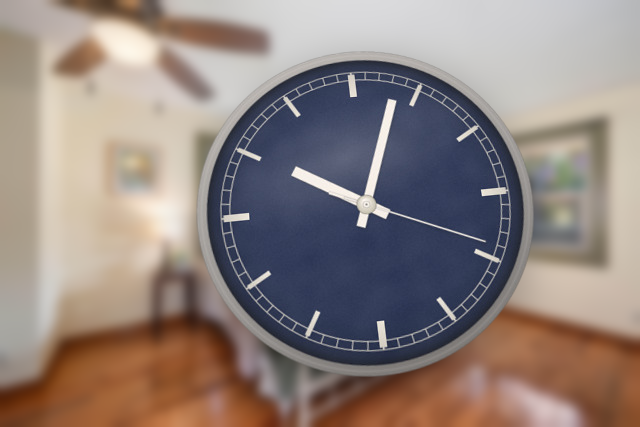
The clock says 10 h 03 min 19 s
